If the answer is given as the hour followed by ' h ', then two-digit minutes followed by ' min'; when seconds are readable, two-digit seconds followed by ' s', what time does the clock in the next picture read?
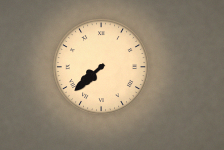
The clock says 7 h 38 min
